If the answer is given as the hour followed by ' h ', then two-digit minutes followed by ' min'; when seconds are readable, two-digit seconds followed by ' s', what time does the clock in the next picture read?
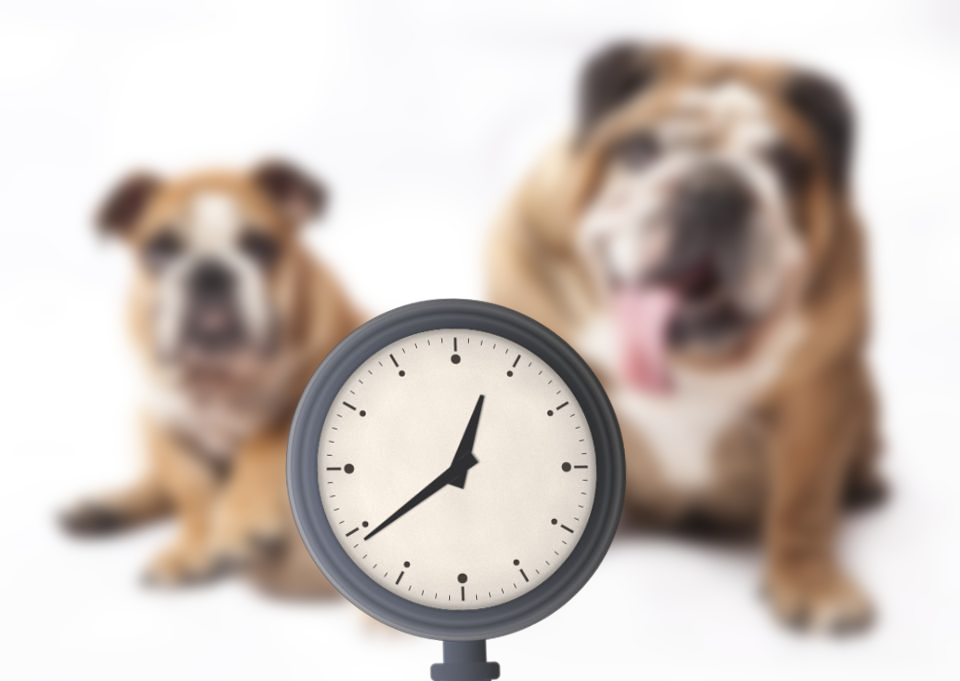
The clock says 12 h 39 min
